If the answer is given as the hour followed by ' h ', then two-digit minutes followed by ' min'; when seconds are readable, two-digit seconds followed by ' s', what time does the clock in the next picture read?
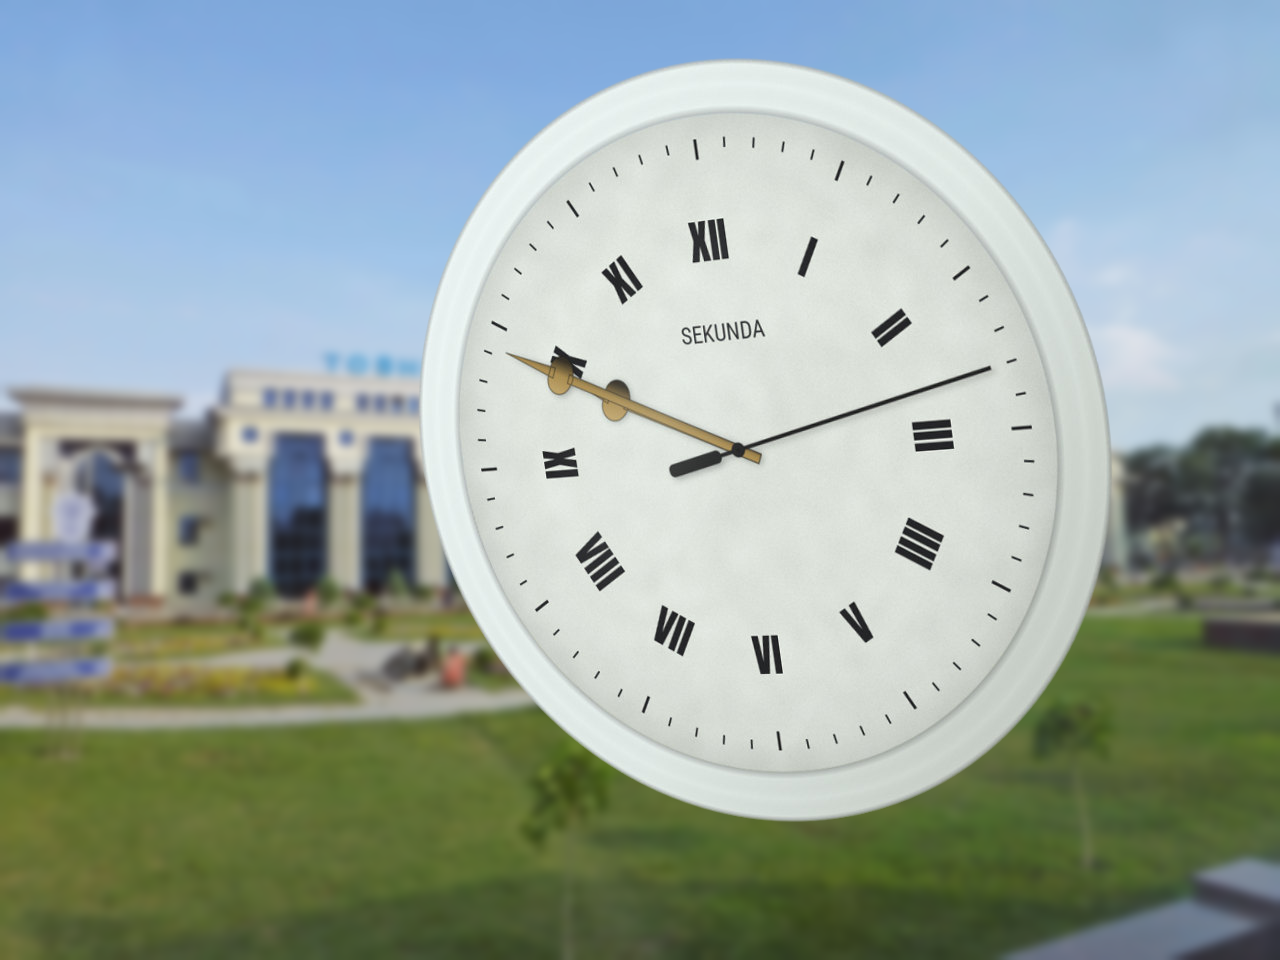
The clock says 9 h 49 min 13 s
